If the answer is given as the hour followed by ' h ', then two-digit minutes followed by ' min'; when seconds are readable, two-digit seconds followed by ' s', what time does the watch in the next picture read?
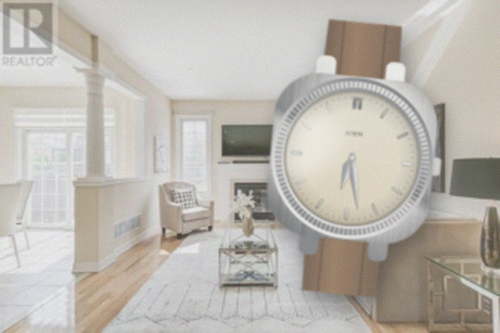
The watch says 6 h 28 min
